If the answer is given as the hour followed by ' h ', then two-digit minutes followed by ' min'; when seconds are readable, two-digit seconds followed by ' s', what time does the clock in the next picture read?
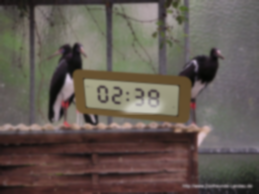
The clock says 2 h 38 min
